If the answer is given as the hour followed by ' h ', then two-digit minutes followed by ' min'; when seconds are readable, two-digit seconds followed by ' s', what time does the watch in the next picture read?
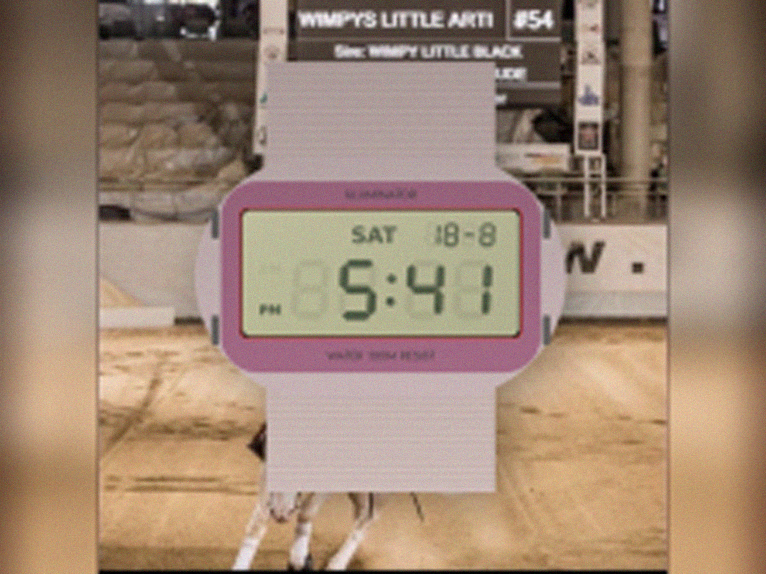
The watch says 5 h 41 min
